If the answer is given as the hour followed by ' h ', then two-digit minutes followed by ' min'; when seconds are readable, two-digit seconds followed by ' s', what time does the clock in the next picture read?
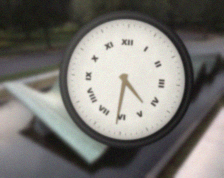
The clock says 4 h 31 min
